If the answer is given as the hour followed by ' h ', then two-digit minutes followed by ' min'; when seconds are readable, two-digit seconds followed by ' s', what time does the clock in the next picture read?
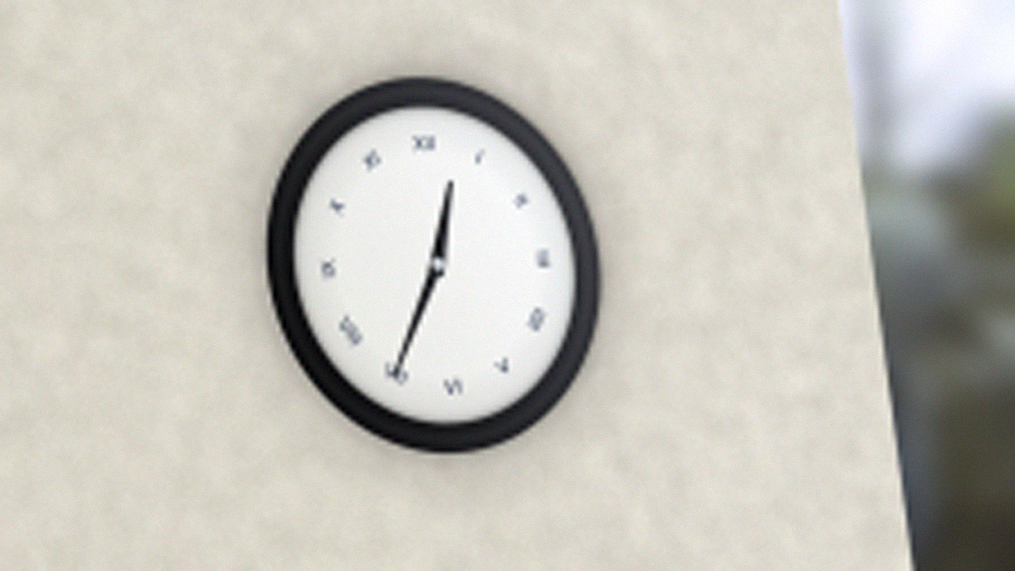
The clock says 12 h 35 min
